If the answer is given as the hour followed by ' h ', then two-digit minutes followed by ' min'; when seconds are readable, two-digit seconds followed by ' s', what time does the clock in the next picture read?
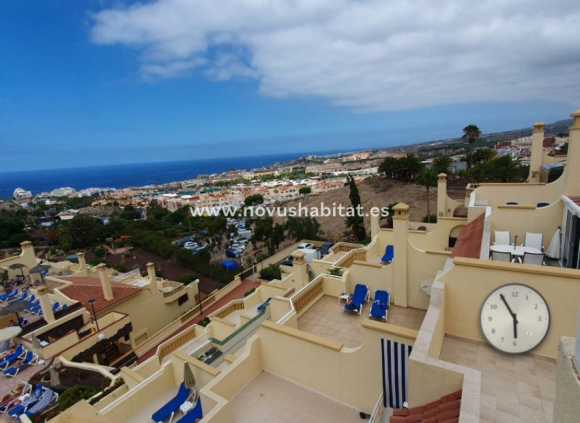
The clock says 5 h 55 min
